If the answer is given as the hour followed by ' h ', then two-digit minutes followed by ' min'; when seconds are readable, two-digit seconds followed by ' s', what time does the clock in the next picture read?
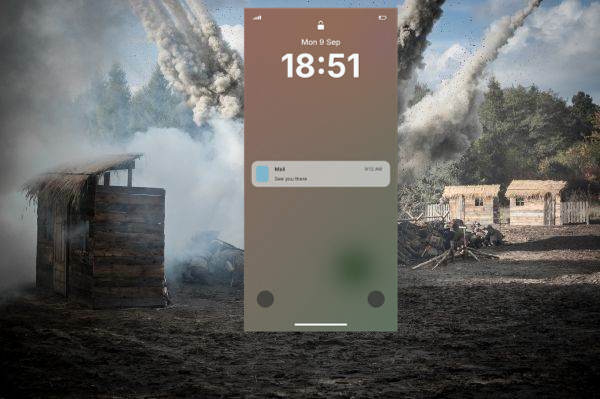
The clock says 18 h 51 min
